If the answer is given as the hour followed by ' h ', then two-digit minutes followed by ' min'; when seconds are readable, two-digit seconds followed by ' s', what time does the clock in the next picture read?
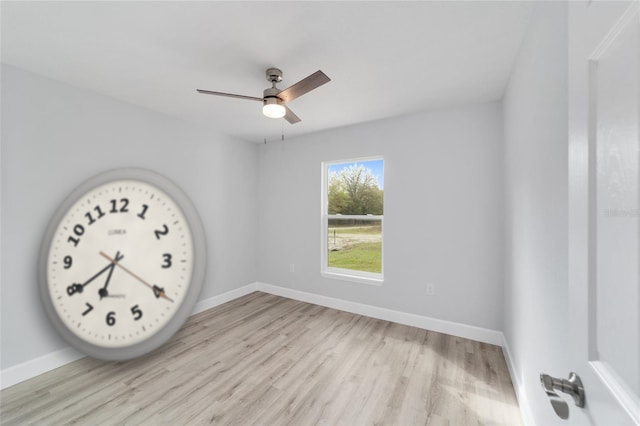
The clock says 6 h 39 min 20 s
